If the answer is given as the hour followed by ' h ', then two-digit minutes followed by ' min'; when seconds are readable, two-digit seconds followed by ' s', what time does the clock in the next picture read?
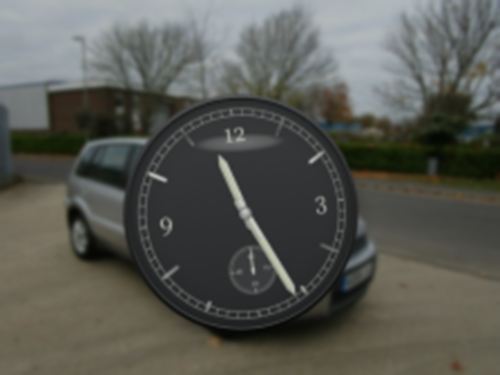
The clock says 11 h 26 min
